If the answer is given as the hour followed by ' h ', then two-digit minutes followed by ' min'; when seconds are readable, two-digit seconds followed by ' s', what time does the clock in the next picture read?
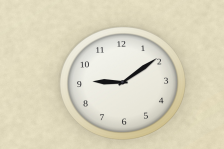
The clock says 9 h 09 min
